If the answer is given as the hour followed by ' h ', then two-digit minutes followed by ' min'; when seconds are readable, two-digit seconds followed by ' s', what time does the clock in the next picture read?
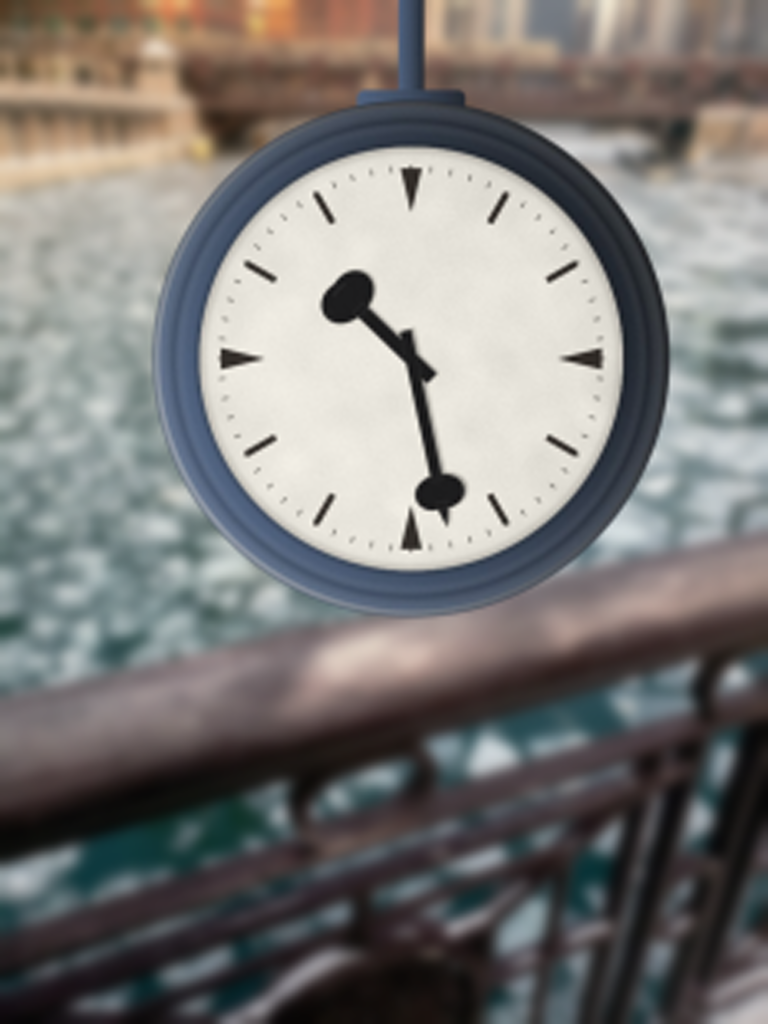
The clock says 10 h 28 min
